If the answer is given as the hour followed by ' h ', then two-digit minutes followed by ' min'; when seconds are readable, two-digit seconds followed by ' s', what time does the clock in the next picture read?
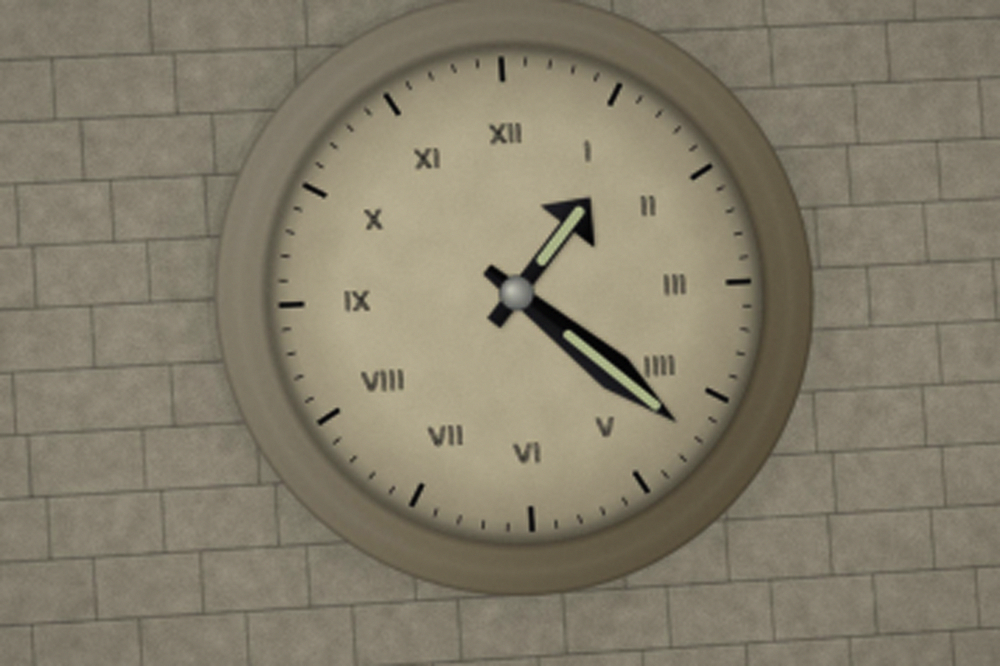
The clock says 1 h 22 min
